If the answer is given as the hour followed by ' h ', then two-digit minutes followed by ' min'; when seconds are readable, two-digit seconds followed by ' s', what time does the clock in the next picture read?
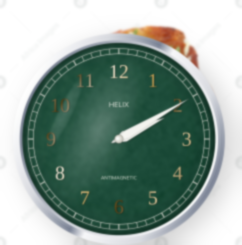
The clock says 2 h 10 min
